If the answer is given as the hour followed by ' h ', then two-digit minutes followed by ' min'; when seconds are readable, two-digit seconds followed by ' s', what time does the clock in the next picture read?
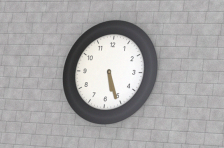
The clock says 5 h 26 min
